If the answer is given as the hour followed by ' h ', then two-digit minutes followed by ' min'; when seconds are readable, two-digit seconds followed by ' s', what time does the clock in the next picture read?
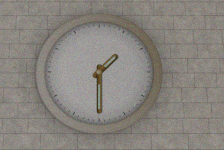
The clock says 1 h 30 min
